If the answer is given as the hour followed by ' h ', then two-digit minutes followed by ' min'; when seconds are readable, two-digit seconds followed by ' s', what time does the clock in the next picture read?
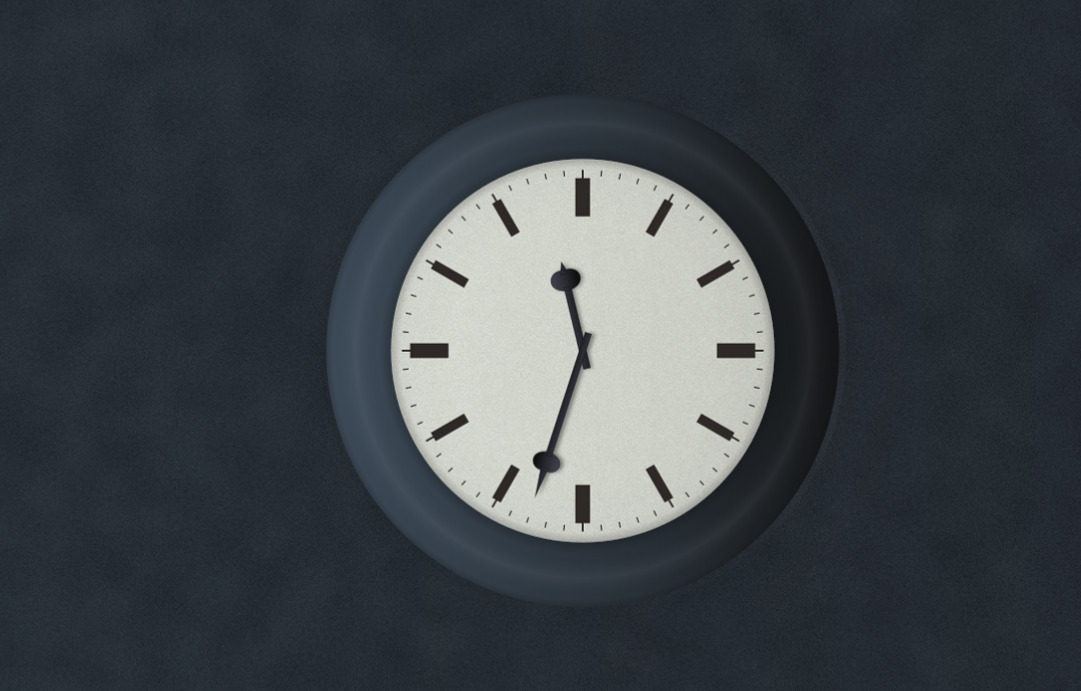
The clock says 11 h 33 min
